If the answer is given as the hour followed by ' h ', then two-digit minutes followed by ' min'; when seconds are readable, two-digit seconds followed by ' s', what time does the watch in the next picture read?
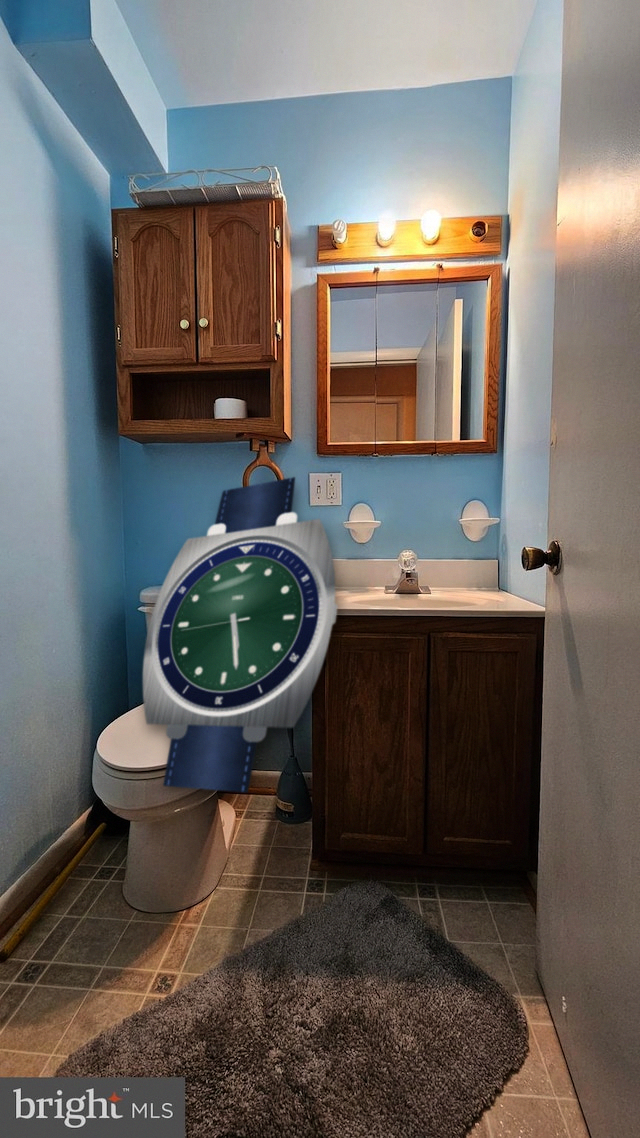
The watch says 5 h 27 min 44 s
